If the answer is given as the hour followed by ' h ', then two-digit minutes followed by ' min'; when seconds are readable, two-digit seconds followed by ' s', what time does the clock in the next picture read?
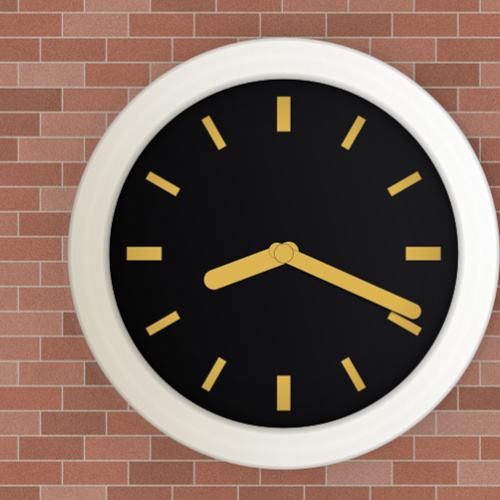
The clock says 8 h 19 min
